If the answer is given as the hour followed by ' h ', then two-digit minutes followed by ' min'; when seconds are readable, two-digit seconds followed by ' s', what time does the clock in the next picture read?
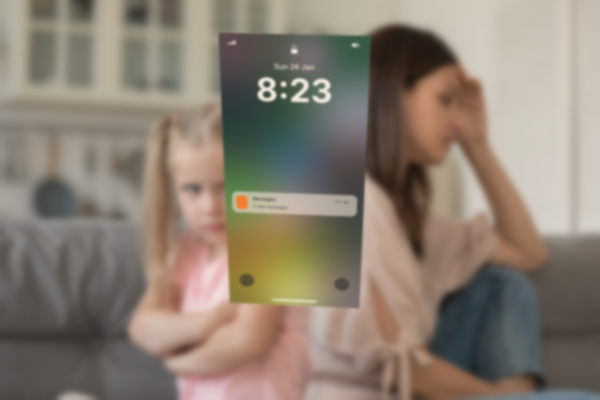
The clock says 8 h 23 min
